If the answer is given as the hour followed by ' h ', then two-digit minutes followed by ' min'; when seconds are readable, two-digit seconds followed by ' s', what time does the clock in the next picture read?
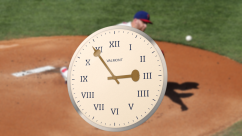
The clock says 2 h 54 min
